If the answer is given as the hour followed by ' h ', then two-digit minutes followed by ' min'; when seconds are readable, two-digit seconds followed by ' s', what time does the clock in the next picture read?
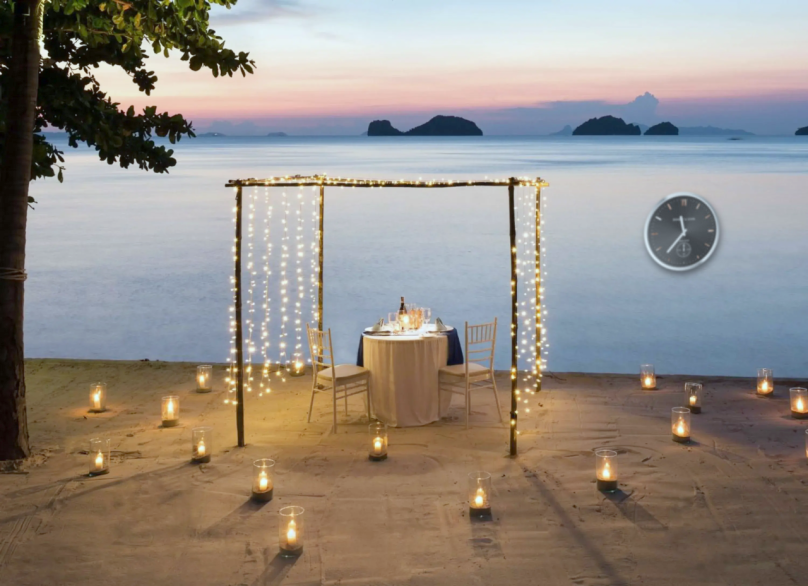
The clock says 11 h 37 min
